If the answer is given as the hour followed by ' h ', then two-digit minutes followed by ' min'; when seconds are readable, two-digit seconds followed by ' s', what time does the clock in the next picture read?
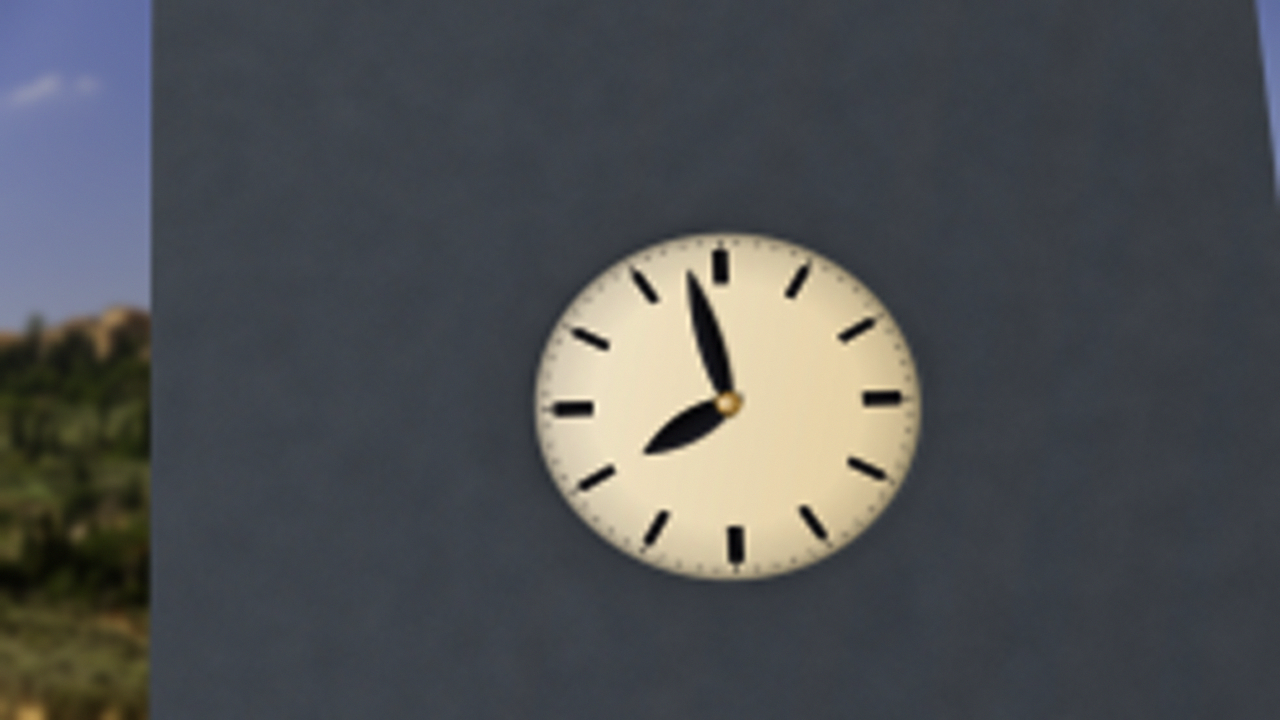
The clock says 7 h 58 min
